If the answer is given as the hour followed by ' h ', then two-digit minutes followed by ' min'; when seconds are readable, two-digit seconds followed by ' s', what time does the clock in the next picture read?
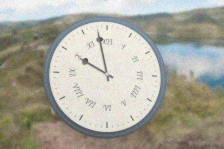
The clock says 9 h 58 min
